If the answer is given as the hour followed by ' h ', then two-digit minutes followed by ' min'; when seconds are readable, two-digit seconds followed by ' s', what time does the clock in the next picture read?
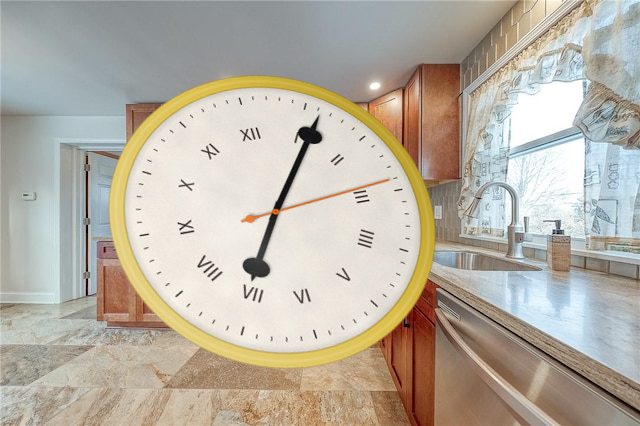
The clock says 7 h 06 min 14 s
